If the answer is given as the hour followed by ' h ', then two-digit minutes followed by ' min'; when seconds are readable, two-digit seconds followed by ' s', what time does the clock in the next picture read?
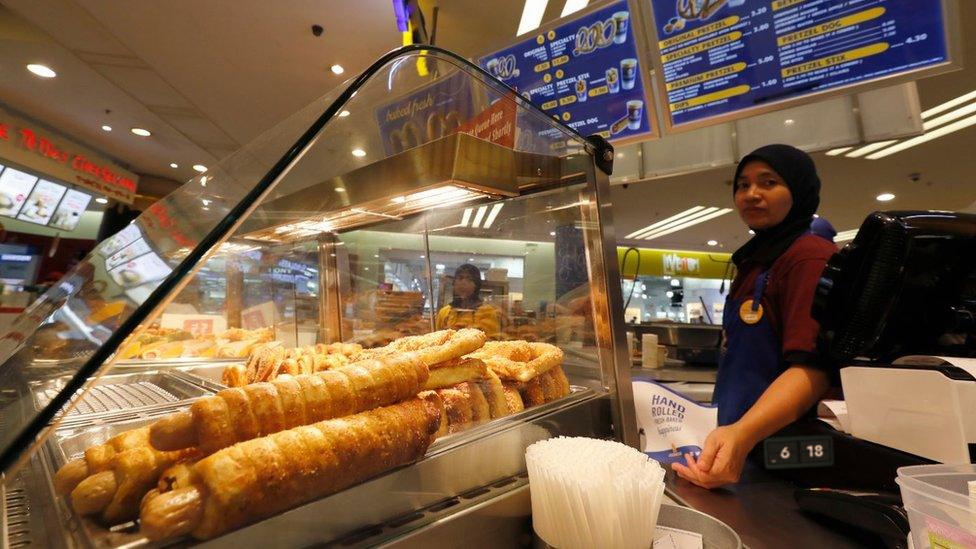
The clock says 6 h 18 min
